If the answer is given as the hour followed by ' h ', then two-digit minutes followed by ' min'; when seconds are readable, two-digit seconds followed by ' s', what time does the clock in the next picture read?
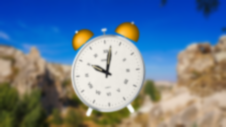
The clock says 10 h 02 min
